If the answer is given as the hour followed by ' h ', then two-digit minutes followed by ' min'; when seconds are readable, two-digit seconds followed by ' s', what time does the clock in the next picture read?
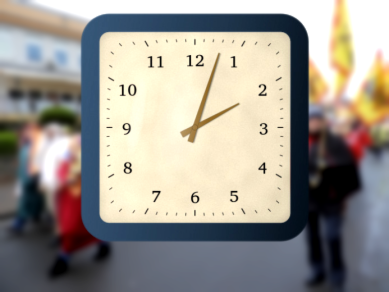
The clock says 2 h 03 min
